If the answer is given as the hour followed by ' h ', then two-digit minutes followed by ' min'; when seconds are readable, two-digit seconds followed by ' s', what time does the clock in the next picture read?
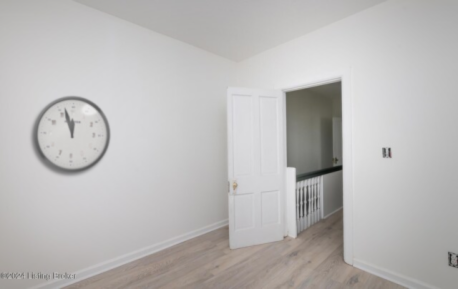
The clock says 11 h 57 min
